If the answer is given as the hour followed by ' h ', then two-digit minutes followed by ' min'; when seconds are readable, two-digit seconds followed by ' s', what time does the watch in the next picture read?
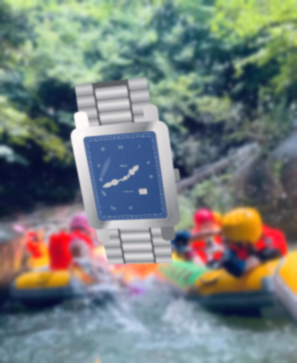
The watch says 1 h 42 min
